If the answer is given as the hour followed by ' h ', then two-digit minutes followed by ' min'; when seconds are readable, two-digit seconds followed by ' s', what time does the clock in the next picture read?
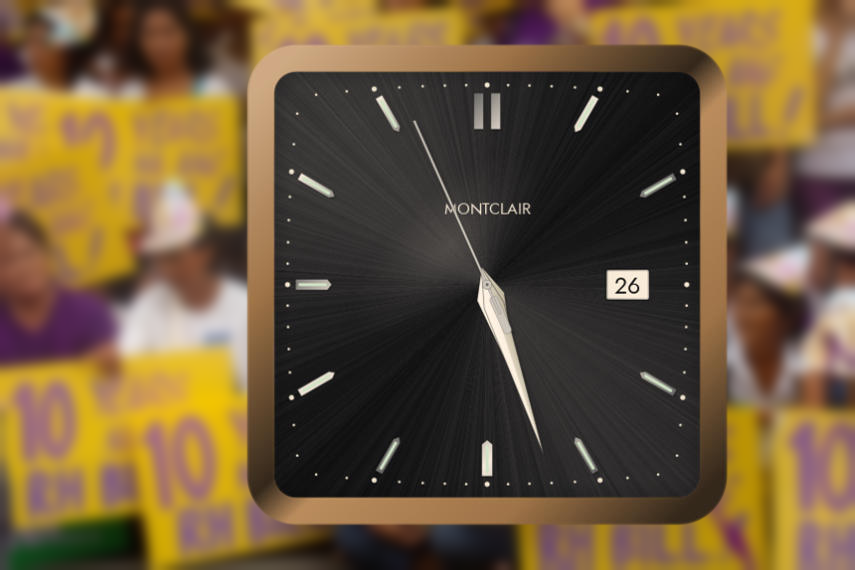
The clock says 5 h 26 min 56 s
